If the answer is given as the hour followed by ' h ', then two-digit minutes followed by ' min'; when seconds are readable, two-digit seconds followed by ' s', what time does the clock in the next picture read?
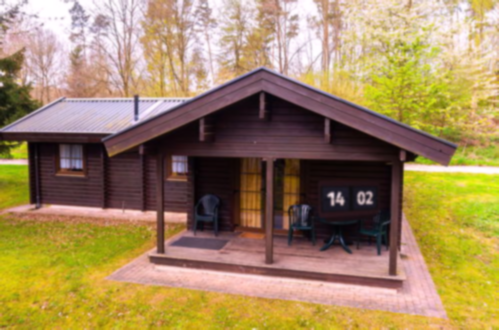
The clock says 14 h 02 min
